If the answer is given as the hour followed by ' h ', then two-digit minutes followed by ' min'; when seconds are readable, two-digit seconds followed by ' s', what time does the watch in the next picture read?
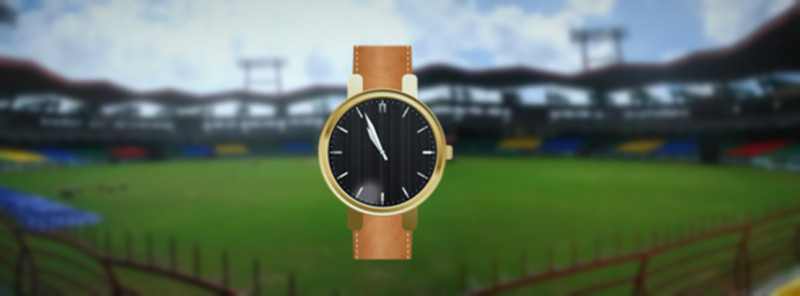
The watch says 10 h 56 min
